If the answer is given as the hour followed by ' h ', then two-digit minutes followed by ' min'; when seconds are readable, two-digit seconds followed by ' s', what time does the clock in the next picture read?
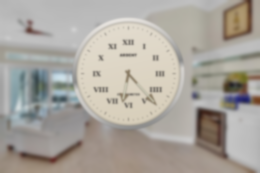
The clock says 6 h 23 min
